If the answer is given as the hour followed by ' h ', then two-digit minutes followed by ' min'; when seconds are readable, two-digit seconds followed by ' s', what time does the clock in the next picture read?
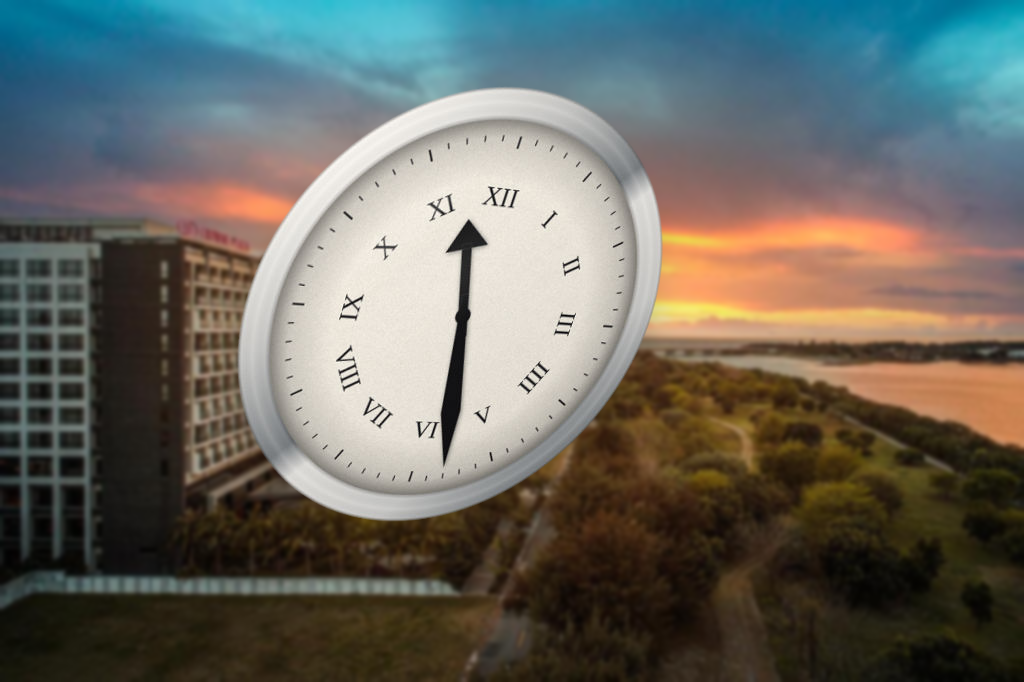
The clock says 11 h 28 min
